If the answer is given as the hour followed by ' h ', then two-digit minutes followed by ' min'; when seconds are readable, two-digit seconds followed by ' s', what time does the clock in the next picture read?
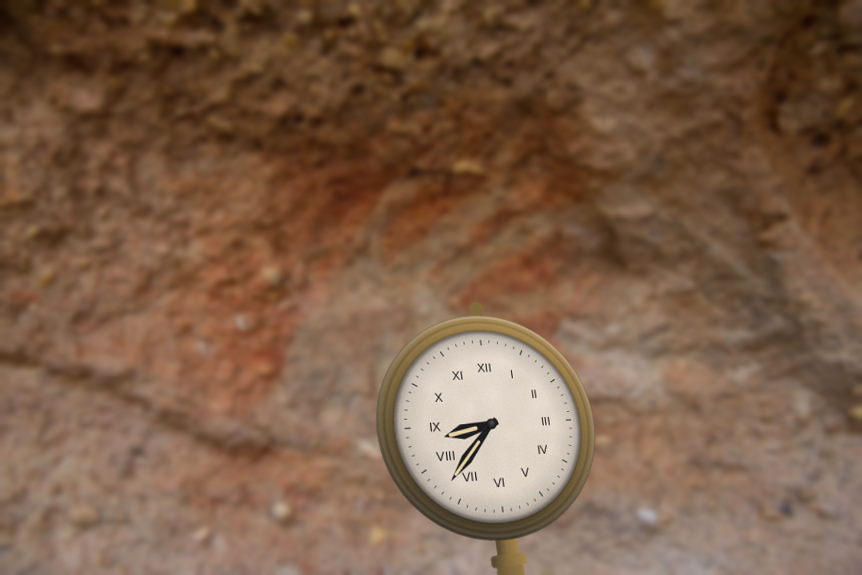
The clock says 8 h 37 min
